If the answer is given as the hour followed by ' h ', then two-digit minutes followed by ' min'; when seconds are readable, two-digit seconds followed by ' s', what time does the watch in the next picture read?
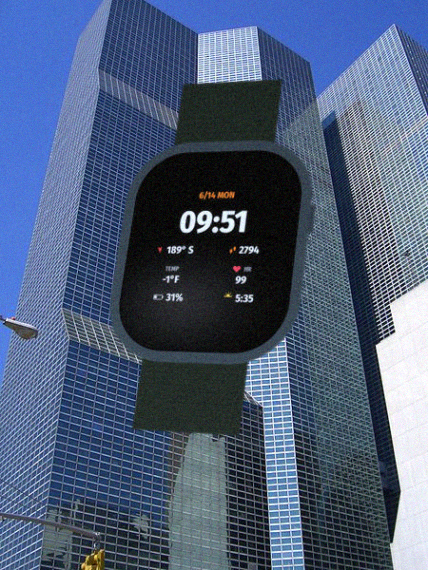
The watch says 9 h 51 min
